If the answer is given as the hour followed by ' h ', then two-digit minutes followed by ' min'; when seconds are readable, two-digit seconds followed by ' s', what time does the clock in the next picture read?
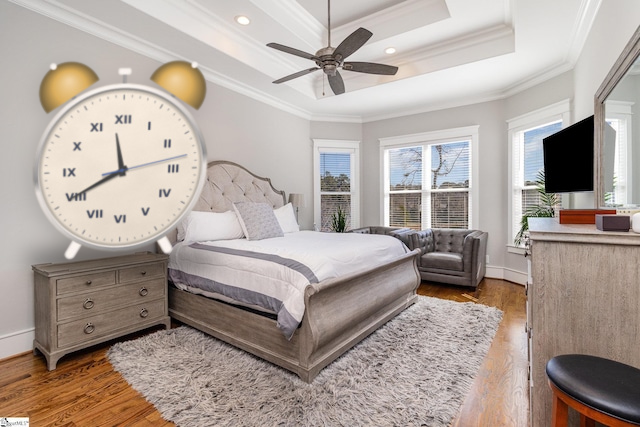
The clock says 11 h 40 min 13 s
